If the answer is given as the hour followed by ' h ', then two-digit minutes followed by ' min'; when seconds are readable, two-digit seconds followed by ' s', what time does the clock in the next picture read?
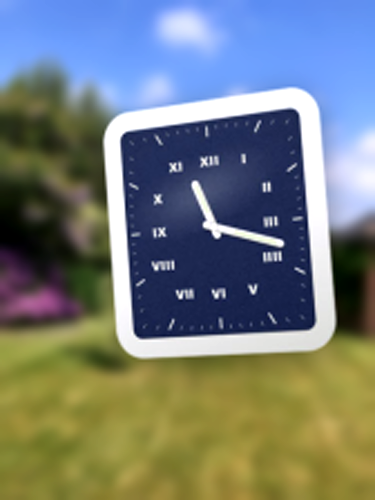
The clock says 11 h 18 min
